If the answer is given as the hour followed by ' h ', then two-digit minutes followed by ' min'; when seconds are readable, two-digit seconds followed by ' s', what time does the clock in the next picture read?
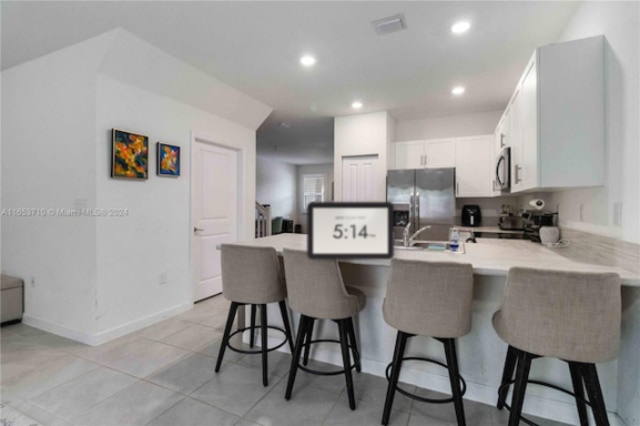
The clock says 5 h 14 min
